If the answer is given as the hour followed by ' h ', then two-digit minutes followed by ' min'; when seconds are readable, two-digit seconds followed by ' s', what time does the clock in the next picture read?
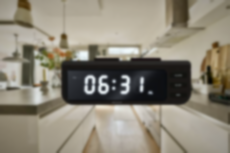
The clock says 6 h 31 min
